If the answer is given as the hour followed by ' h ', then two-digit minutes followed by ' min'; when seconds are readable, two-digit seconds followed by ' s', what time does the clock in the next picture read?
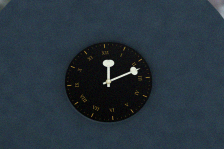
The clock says 12 h 12 min
